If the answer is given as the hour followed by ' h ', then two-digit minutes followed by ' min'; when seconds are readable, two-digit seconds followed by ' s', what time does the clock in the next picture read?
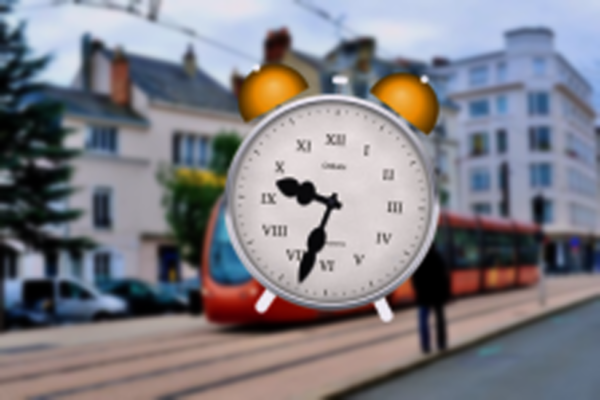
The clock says 9 h 33 min
